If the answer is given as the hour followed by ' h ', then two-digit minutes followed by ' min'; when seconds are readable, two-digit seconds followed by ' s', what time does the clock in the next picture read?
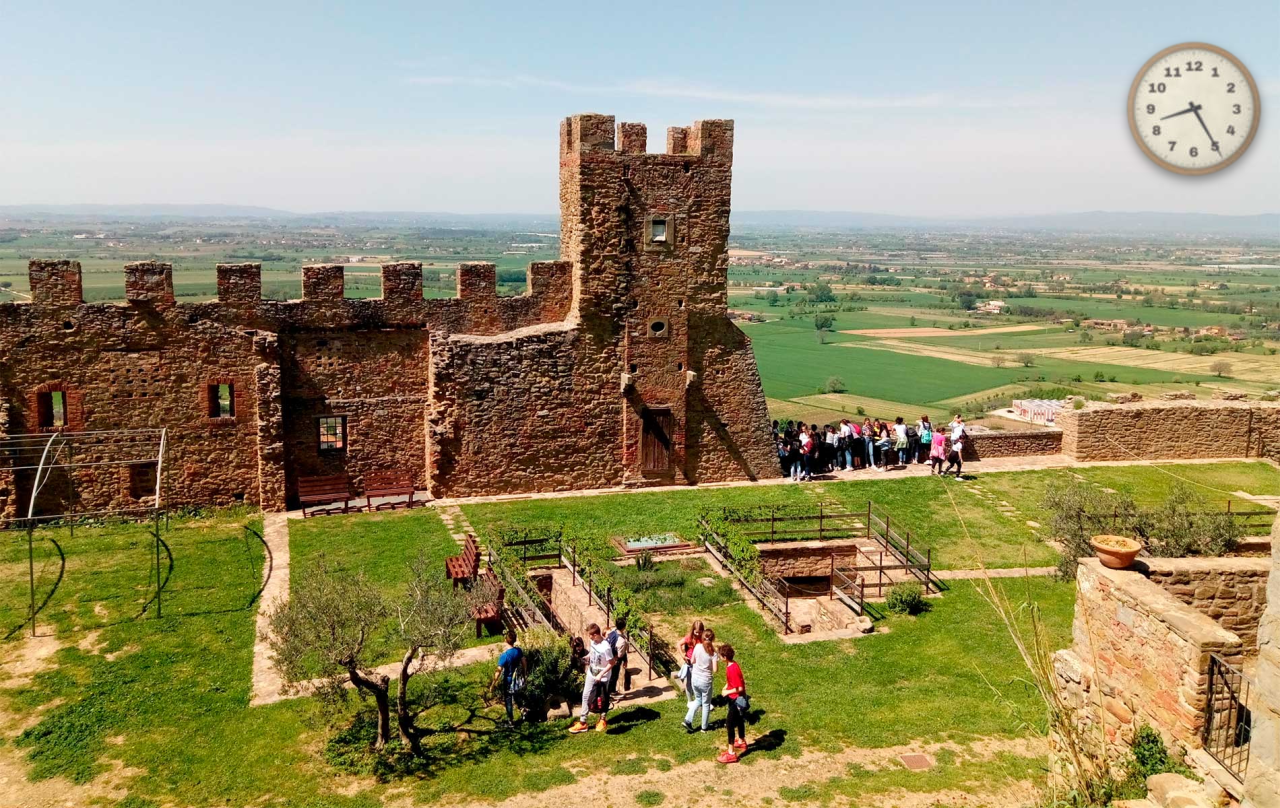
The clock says 8 h 25 min
